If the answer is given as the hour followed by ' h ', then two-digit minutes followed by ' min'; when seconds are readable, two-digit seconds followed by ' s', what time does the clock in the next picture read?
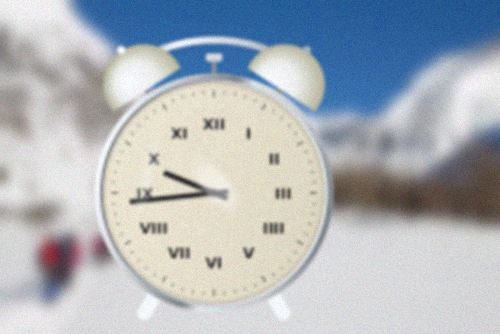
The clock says 9 h 44 min
